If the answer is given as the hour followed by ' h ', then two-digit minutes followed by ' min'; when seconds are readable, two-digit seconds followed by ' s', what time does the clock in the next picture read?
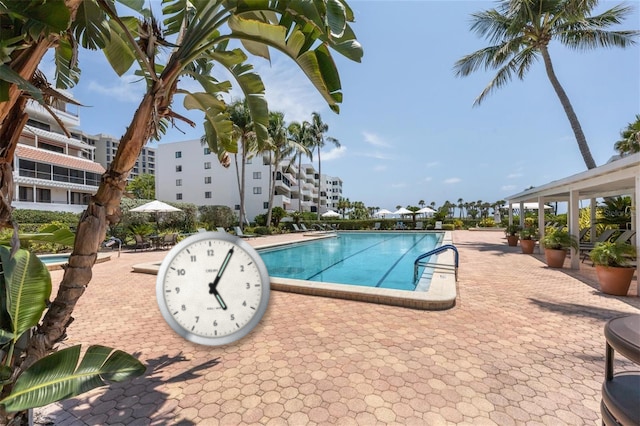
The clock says 5 h 05 min
